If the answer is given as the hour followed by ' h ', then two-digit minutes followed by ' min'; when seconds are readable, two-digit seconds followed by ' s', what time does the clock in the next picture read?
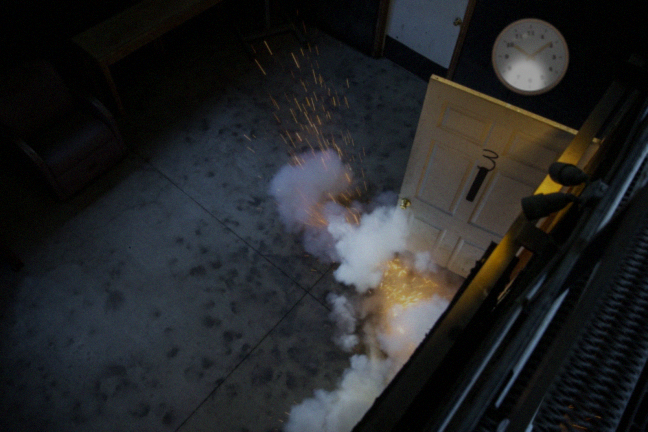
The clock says 10 h 09 min
